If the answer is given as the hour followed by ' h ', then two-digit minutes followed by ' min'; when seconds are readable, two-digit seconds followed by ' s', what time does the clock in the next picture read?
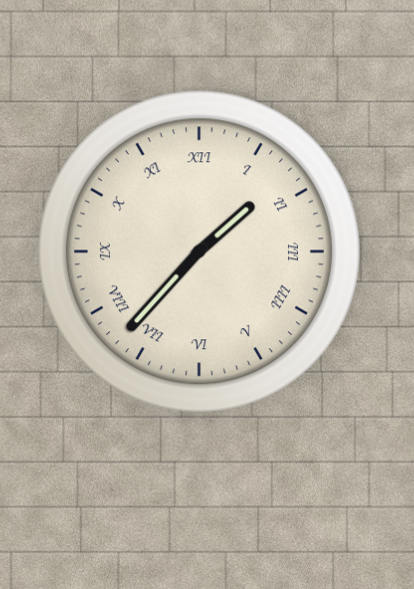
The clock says 1 h 37 min
